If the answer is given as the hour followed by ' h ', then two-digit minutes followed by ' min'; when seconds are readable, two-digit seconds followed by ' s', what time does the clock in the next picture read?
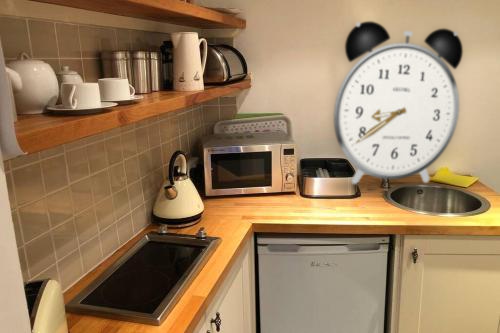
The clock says 8 h 39 min
